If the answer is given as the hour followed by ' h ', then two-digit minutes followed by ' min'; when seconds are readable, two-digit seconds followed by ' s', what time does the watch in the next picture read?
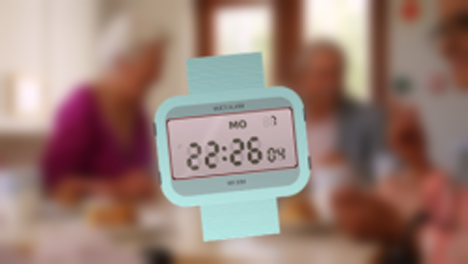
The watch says 22 h 26 min 04 s
